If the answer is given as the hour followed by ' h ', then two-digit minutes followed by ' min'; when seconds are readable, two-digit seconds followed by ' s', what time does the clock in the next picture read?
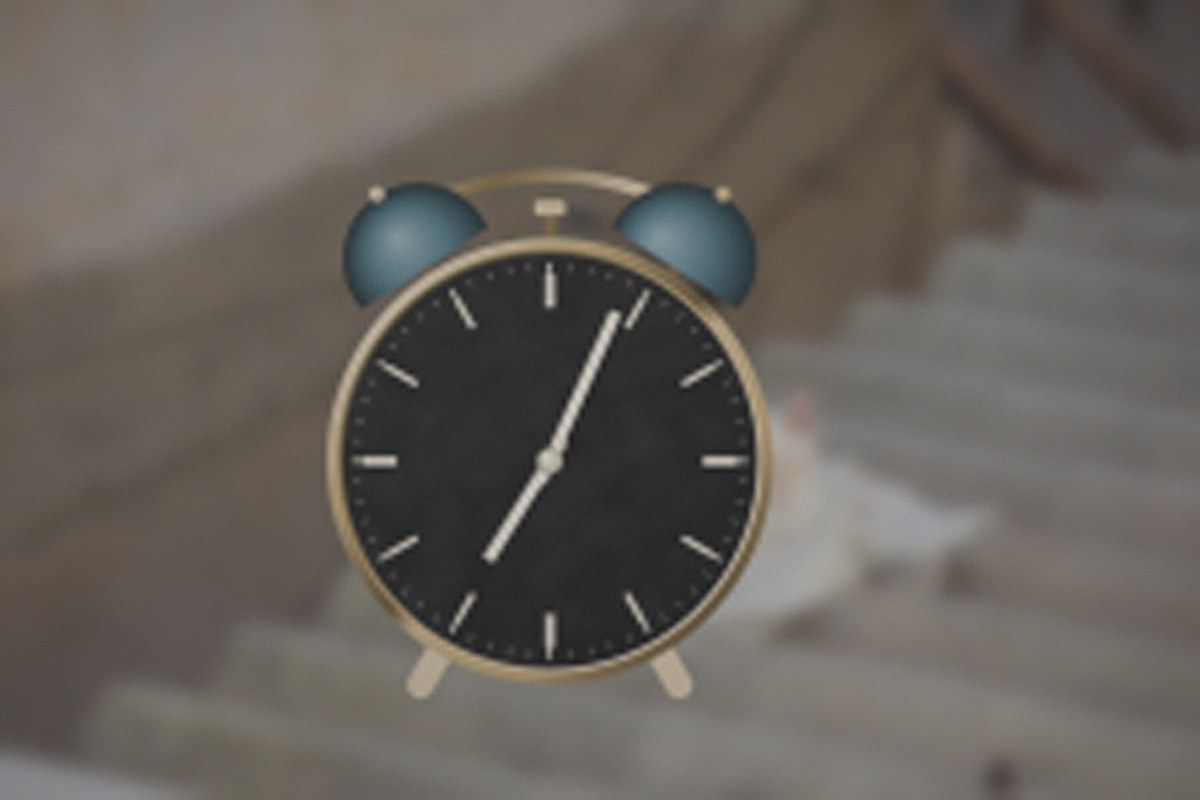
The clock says 7 h 04 min
